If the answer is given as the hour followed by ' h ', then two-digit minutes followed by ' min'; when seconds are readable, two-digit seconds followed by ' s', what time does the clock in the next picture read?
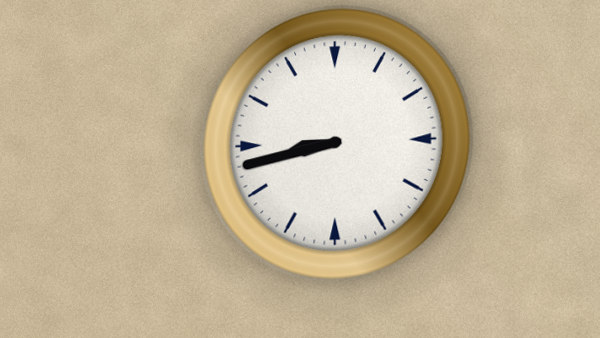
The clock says 8 h 43 min
